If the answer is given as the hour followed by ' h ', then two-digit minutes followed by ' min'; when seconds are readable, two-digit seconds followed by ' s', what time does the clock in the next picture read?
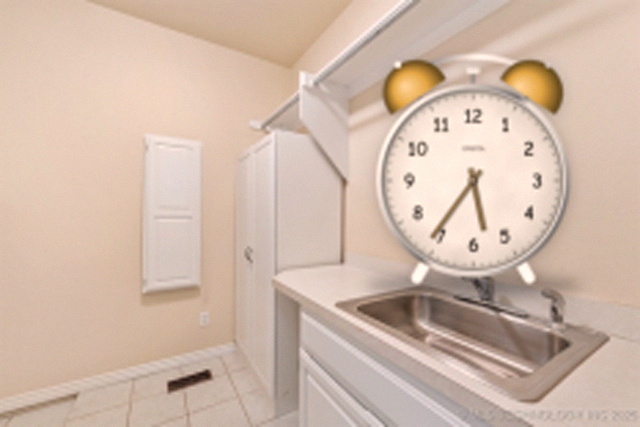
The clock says 5 h 36 min
